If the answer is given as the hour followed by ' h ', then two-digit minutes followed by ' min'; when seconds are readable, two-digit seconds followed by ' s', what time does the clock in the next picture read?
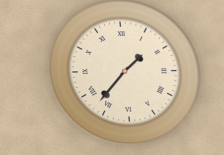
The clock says 1 h 37 min
